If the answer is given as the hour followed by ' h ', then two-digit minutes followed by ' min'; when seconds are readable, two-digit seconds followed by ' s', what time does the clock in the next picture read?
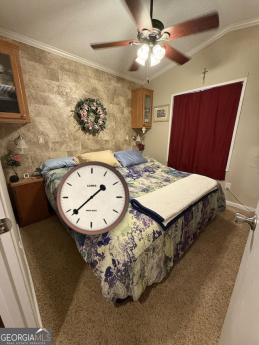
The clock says 1 h 38 min
